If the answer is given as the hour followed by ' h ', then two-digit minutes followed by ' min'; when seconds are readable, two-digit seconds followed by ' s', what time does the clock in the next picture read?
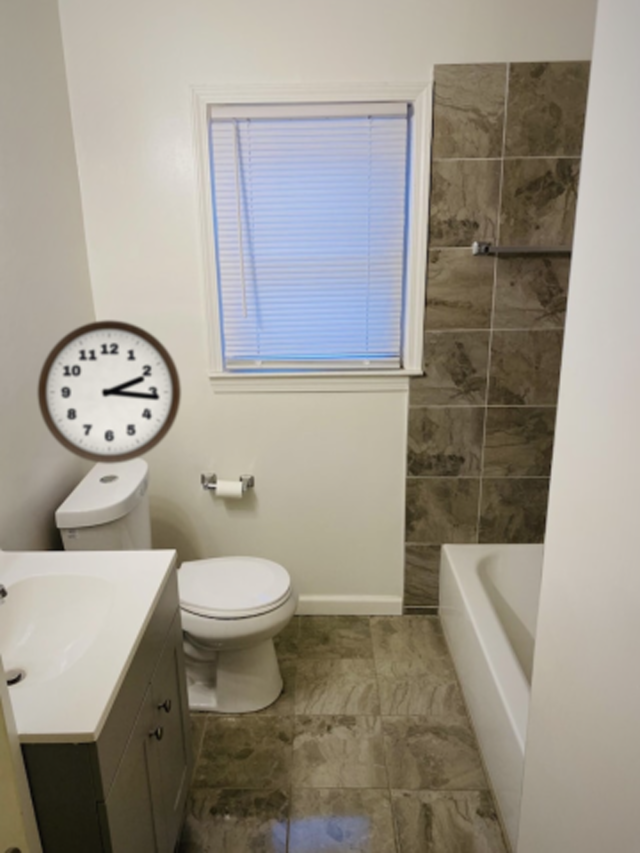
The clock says 2 h 16 min
